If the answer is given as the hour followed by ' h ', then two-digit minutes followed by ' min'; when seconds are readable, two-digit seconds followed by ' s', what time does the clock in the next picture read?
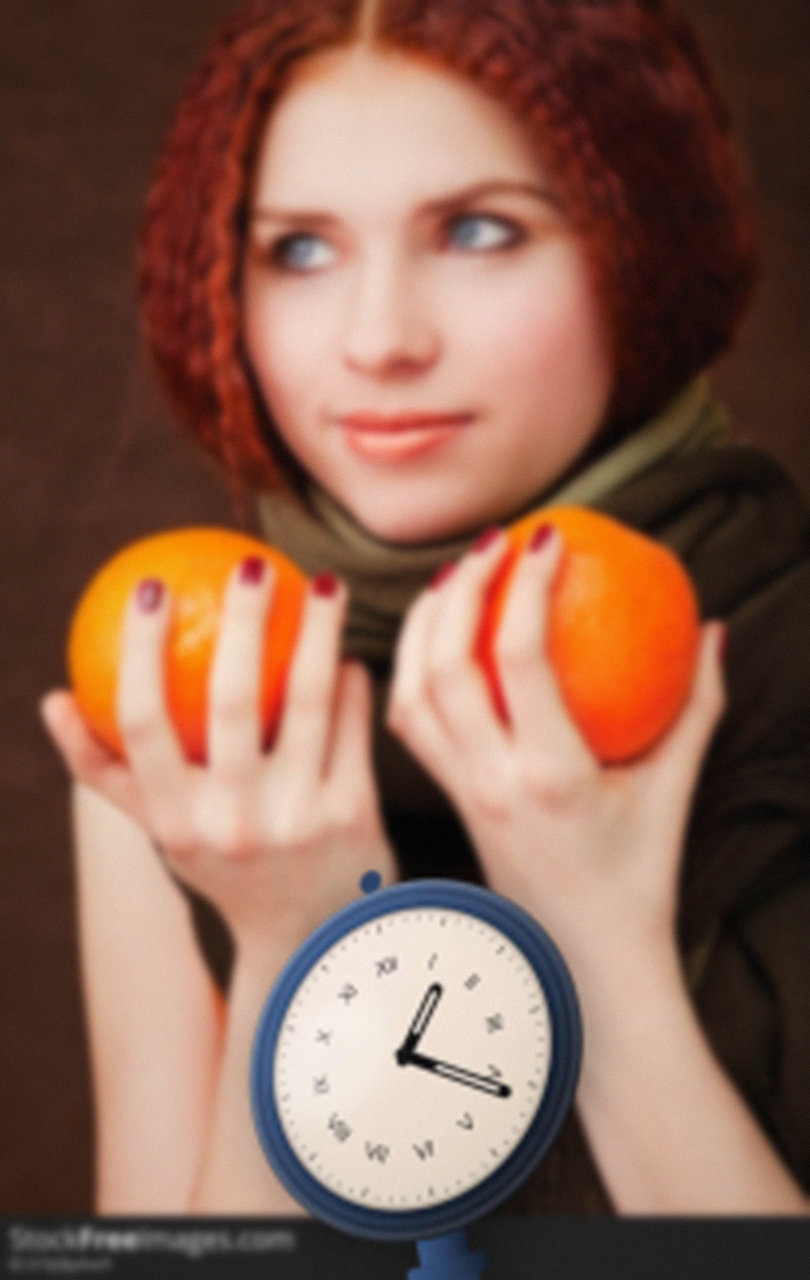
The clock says 1 h 21 min
